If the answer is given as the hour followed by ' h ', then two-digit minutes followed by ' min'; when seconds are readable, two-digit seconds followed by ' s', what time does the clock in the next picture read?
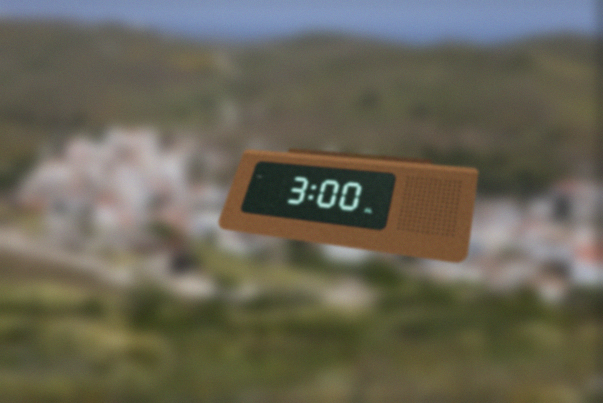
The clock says 3 h 00 min
